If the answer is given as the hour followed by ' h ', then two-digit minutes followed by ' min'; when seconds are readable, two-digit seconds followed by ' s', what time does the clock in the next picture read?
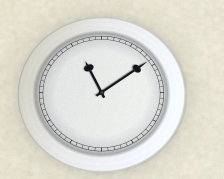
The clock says 11 h 09 min
